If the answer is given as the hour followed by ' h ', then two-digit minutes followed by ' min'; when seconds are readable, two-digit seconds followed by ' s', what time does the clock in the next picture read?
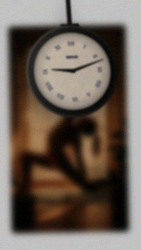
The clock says 9 h 12 min
